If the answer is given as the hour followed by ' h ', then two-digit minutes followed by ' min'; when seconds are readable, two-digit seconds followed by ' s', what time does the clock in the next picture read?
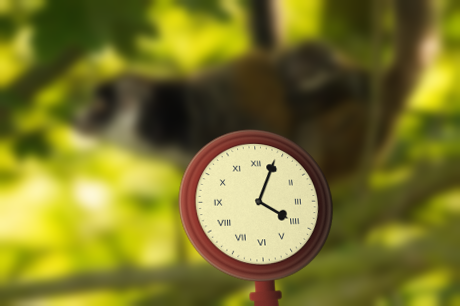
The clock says 4 h 04 min
